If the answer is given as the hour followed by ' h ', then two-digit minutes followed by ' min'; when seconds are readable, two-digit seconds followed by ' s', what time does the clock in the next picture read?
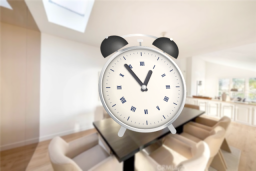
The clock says 12 h 54 min
